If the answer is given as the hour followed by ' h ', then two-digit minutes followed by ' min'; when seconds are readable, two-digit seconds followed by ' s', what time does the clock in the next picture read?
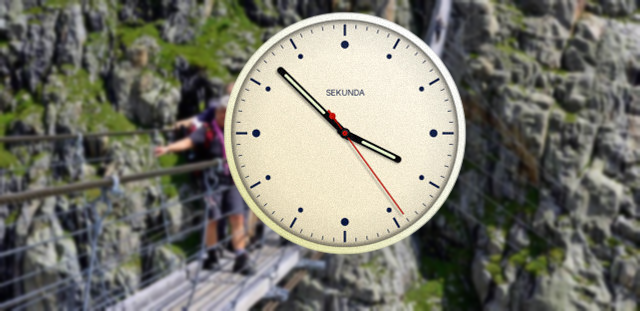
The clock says 3 h 52 min 24 s
